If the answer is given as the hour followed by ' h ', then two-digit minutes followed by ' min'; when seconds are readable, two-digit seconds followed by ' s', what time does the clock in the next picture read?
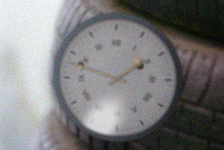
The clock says 1 h 48 min
